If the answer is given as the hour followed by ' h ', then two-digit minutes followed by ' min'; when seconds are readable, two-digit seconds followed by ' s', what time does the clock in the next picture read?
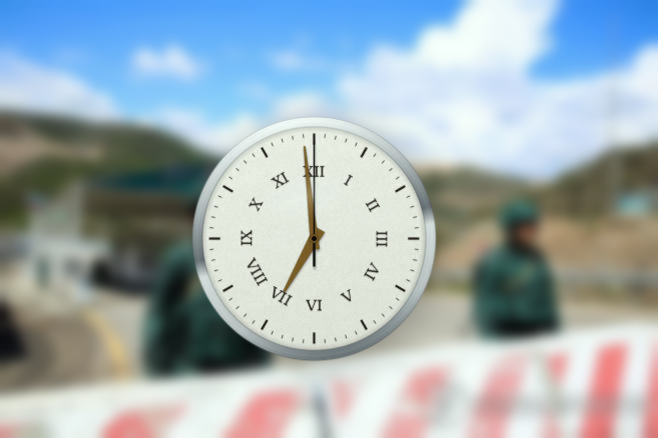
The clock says 6 h 59 min 00 s
